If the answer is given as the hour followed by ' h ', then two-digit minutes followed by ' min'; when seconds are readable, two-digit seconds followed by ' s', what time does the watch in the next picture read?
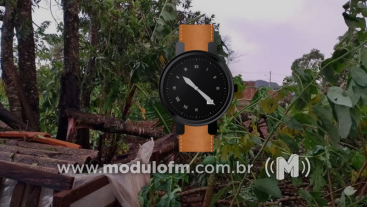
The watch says 10 h 22 min
